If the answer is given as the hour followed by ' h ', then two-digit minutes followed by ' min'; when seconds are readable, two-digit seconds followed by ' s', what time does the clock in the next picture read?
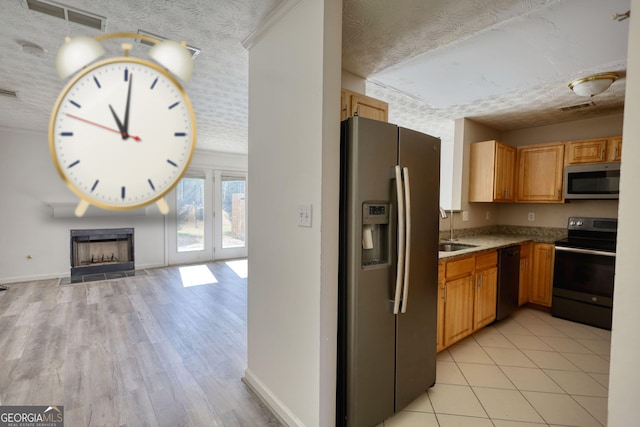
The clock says 11 h 00 min 48 s
